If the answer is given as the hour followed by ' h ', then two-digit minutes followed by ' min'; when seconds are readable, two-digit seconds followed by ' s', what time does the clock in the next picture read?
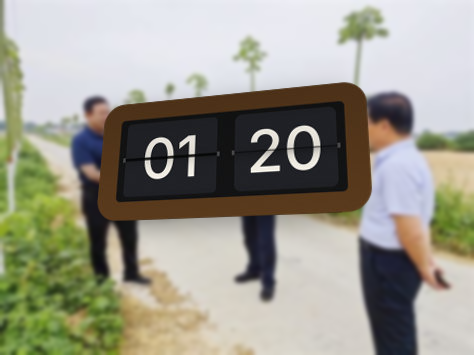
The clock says 1 h 20 min
